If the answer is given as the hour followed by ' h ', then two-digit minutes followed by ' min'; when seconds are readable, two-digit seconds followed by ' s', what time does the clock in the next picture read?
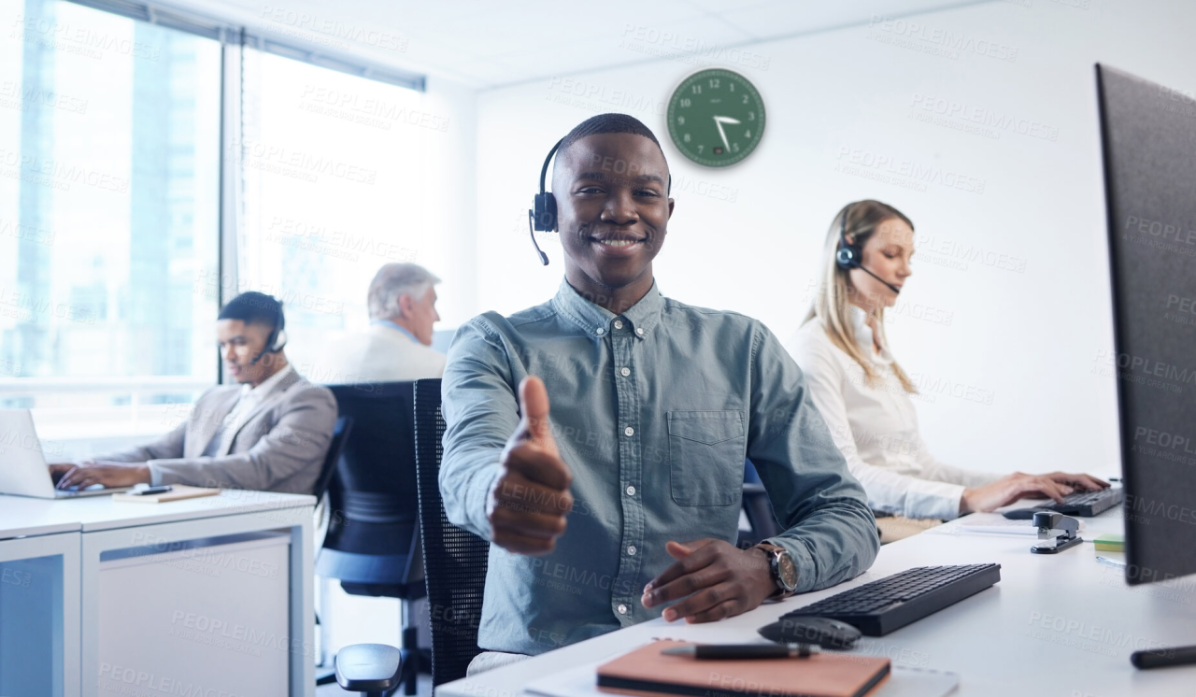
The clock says 3 h 27 min
